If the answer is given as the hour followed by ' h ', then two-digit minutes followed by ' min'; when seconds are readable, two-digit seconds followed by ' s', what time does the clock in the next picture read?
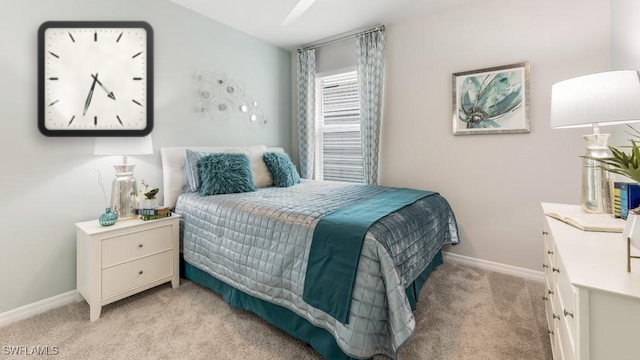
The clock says 4 h 33 min
